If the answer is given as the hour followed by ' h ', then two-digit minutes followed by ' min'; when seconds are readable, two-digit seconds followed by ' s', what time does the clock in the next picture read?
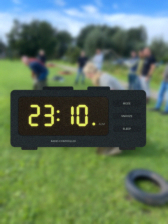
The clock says 23 h 10 min
